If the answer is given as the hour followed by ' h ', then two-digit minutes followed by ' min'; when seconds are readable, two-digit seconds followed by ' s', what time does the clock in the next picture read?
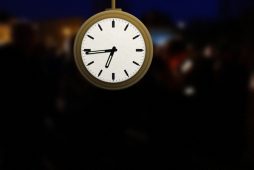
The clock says 6 h 44 min
